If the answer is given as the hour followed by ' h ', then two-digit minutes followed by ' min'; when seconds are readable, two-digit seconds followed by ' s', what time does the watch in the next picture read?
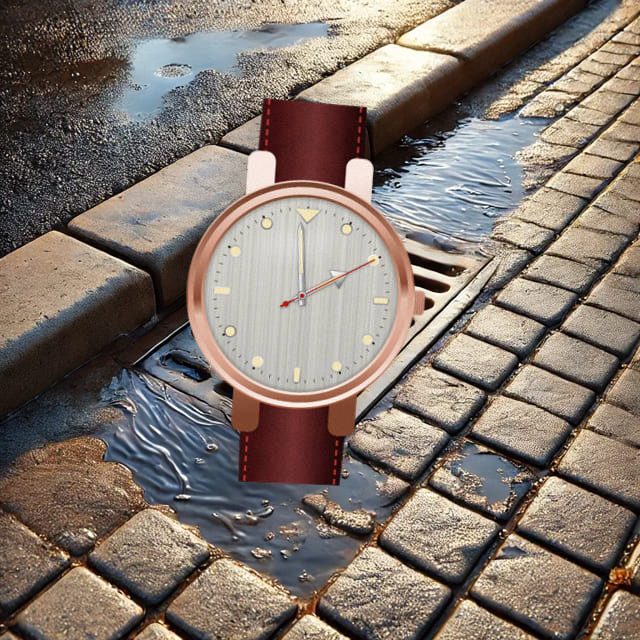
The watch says 1 h 59 min 10 s
